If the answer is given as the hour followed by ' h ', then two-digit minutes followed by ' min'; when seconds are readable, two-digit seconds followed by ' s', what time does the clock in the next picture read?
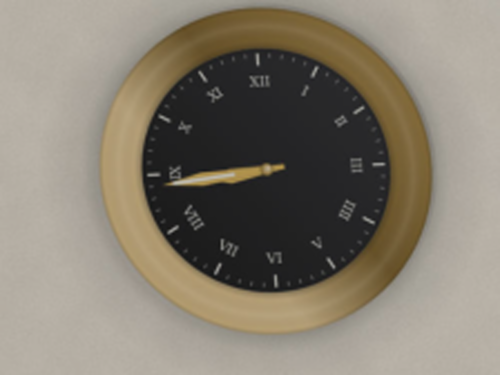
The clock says 8 h 44 min
